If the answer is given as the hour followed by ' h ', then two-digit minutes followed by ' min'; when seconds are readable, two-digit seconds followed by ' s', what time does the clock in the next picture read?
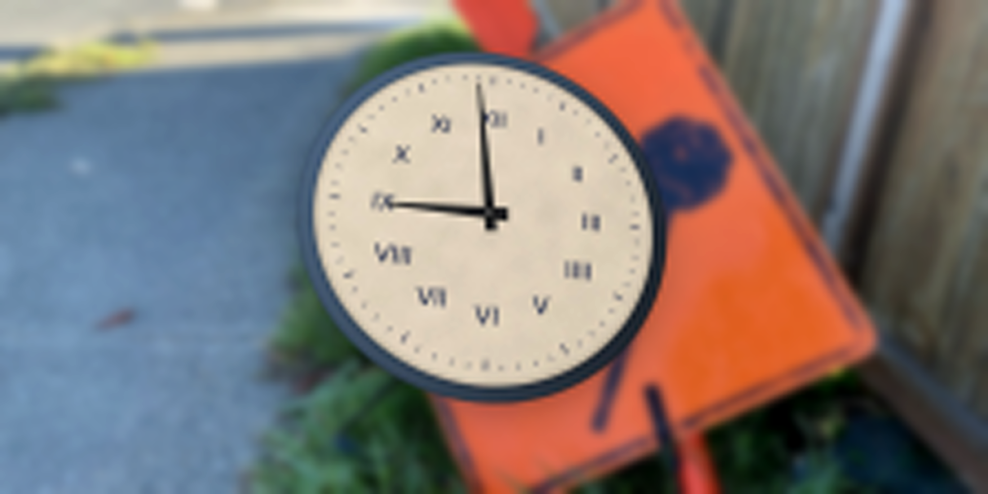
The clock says 8 h 59 min
